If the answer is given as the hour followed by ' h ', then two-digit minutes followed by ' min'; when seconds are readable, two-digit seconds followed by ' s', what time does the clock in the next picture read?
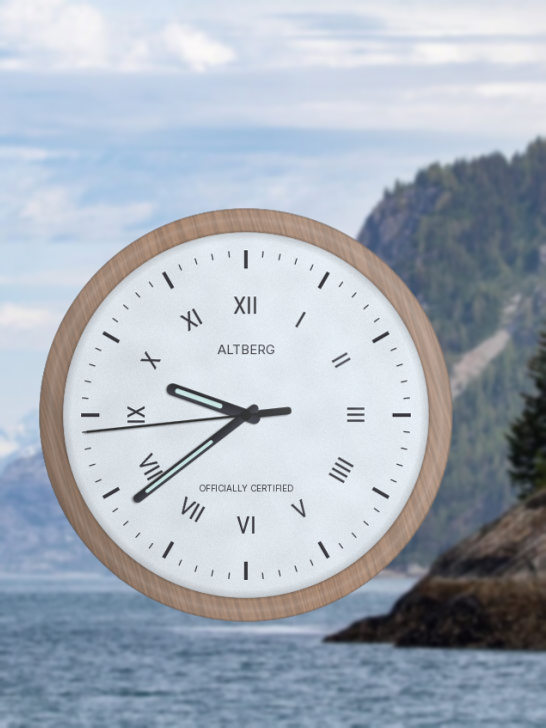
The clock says 9 h 38 min 44 s
